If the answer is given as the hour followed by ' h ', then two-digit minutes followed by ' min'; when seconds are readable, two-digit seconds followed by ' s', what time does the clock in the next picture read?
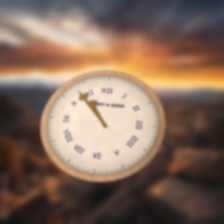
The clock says 10 h 53 min
